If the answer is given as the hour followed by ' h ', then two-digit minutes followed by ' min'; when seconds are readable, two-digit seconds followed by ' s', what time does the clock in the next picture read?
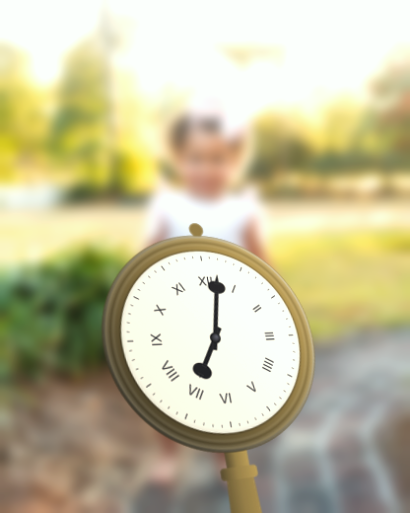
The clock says 7 h 02 min
